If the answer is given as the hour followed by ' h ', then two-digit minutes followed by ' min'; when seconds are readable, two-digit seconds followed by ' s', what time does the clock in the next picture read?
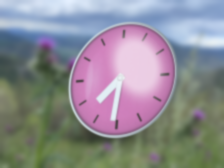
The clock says 7 h 31 min
